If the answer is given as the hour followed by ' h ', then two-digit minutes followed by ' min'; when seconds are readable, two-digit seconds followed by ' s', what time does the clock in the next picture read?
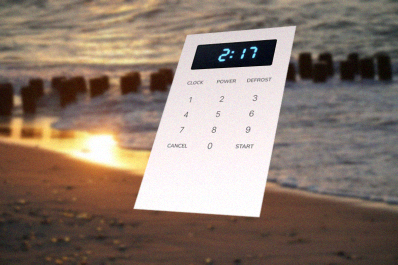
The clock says 2 h 17 min
